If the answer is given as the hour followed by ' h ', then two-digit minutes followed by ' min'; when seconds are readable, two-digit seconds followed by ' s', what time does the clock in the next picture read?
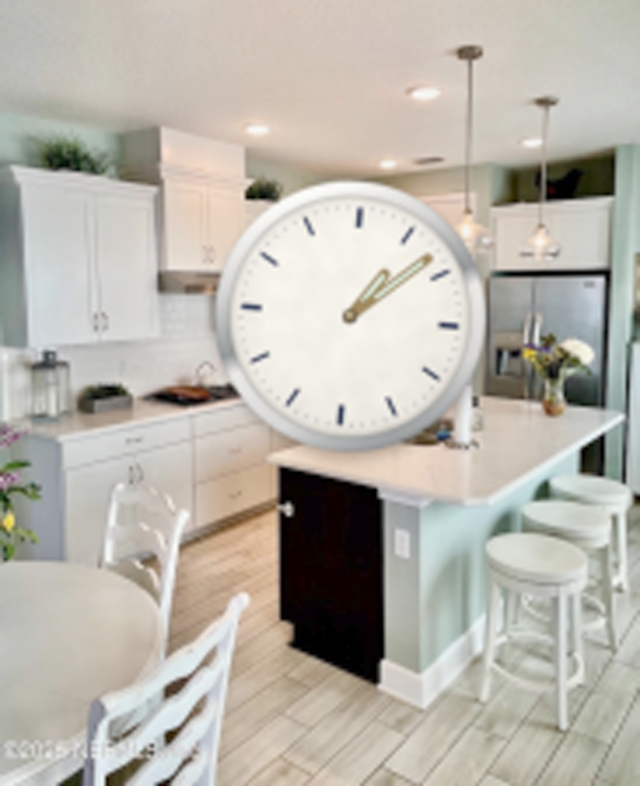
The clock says 1 h 08 min
